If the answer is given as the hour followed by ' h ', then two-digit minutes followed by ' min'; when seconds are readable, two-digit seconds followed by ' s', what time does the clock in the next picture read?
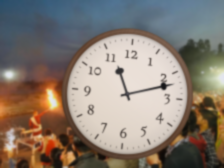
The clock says 11 h 12 min
